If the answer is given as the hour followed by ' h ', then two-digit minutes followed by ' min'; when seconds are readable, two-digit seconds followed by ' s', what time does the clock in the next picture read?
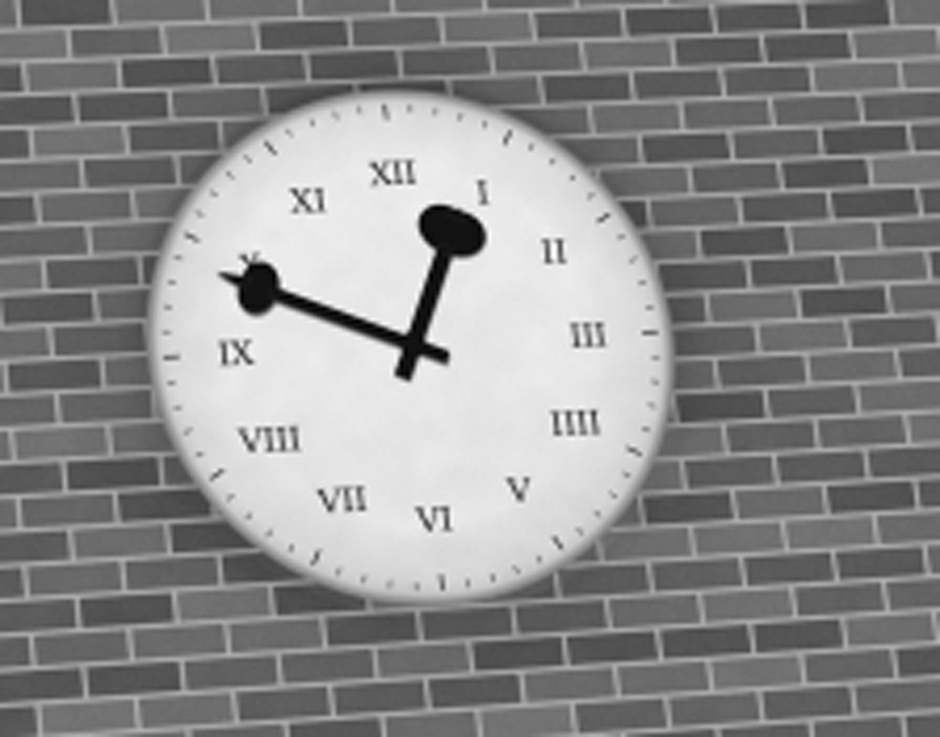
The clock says 12 h 49 min
